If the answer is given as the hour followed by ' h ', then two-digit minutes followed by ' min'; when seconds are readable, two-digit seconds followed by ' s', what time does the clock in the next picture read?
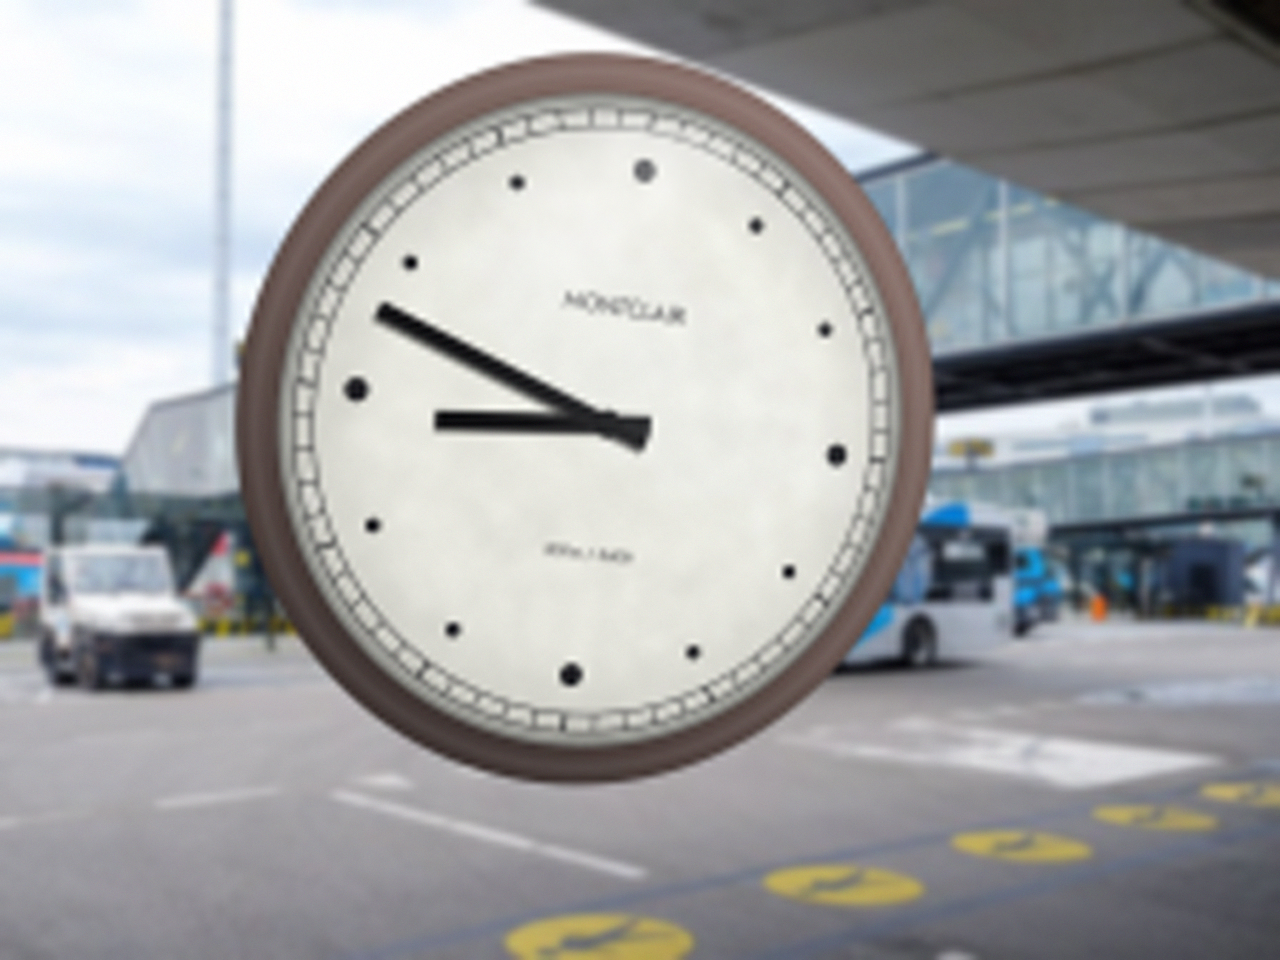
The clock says 8 h 48 min
